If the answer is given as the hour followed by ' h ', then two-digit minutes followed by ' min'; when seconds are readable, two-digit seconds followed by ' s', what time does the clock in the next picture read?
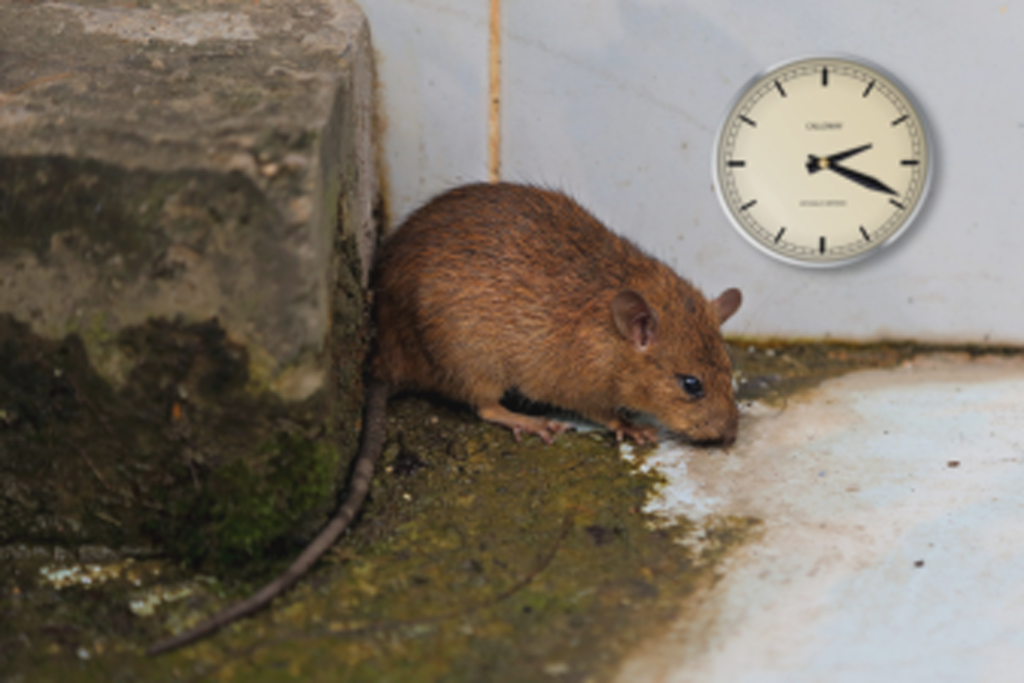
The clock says 2 h 19 min
